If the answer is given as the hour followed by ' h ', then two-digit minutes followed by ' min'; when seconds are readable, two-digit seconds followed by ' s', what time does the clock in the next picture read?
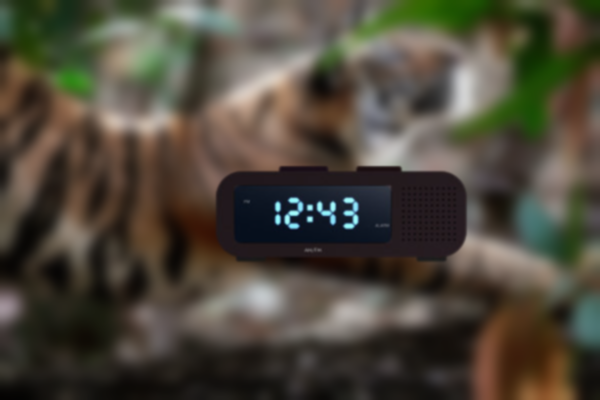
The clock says 12 h 43 min
